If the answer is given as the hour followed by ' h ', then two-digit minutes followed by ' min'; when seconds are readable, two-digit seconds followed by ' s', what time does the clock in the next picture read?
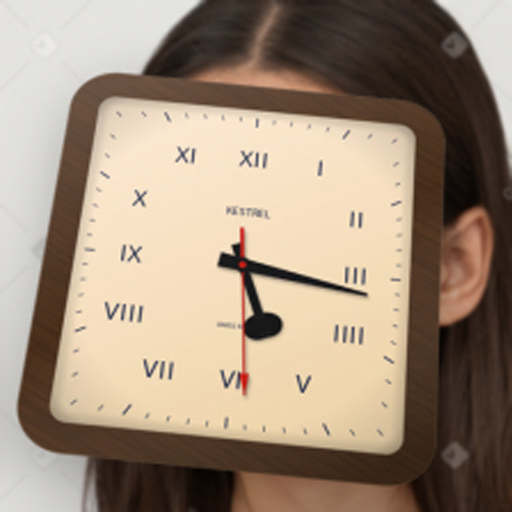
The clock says 5 h 16 min 29 s
